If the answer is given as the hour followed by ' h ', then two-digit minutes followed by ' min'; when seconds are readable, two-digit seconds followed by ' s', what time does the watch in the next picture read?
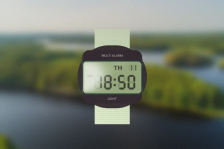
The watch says 18 h 50 min
